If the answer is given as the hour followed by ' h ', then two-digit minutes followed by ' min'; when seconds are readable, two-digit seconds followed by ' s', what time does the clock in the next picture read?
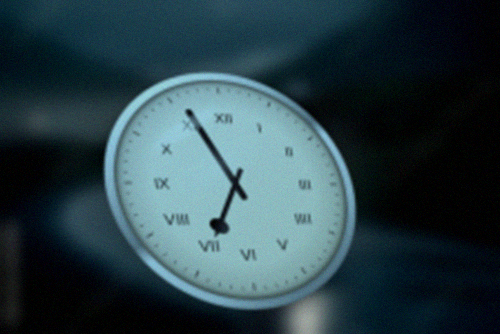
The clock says 6 h 56 min
